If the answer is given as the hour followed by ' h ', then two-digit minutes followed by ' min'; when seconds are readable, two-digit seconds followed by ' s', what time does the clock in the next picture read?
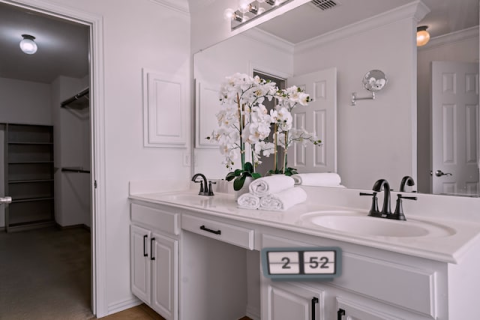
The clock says 2 h 52 min
